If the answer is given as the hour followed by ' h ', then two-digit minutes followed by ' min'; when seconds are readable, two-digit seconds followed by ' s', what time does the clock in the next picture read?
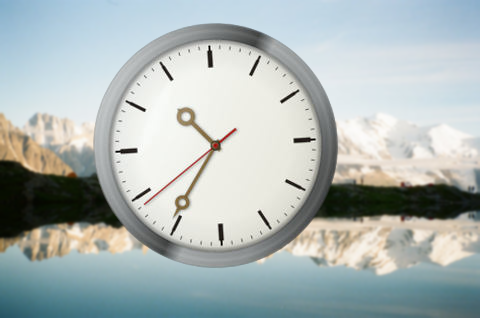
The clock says 10 h 35 min 39 s
